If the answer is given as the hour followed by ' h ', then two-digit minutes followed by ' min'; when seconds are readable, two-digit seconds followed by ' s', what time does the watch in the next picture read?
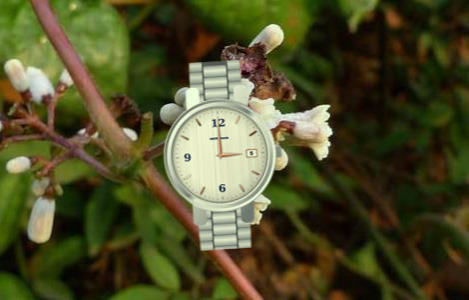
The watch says 3 h 00 min
